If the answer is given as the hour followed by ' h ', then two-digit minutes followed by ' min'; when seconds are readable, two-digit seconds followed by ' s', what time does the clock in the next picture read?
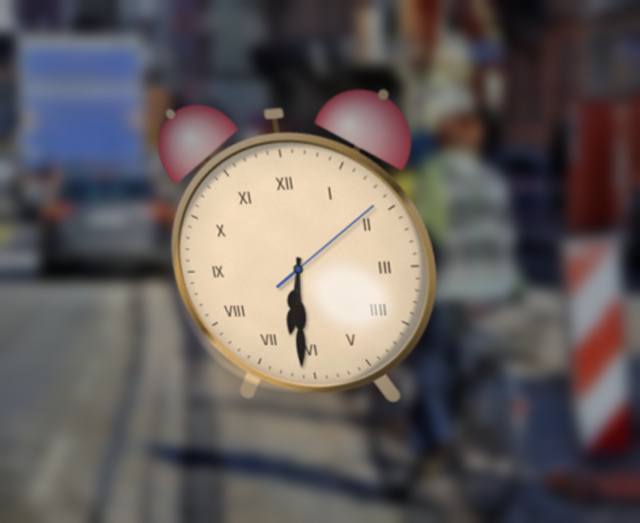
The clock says 6 h 31 min 09 s
